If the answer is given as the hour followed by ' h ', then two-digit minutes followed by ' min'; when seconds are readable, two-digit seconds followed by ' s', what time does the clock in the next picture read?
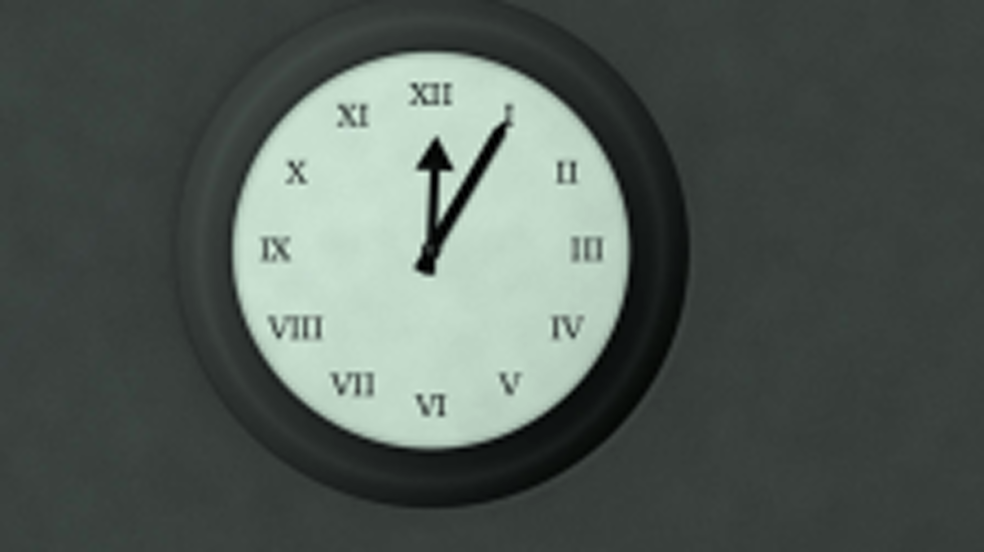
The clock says 12 h 05 min
